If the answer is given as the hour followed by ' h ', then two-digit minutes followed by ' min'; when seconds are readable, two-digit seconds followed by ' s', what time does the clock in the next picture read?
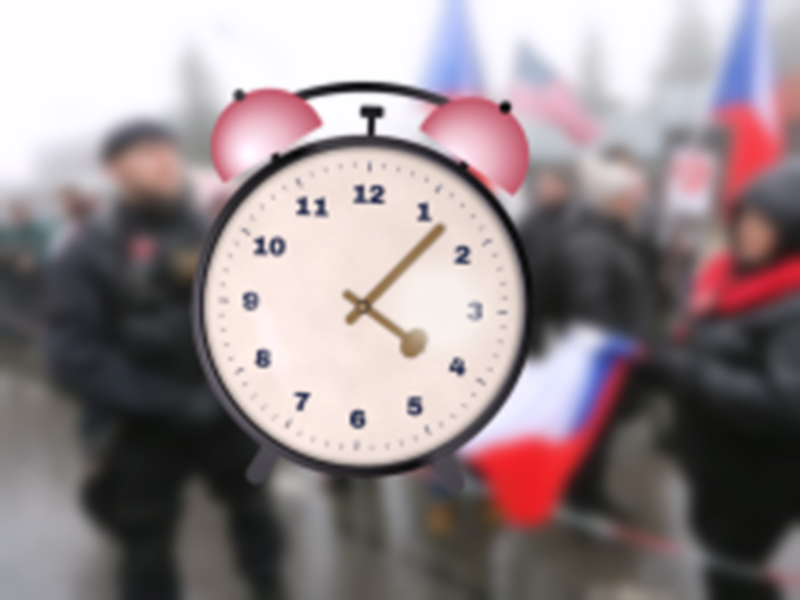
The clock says 4 h 07 min
